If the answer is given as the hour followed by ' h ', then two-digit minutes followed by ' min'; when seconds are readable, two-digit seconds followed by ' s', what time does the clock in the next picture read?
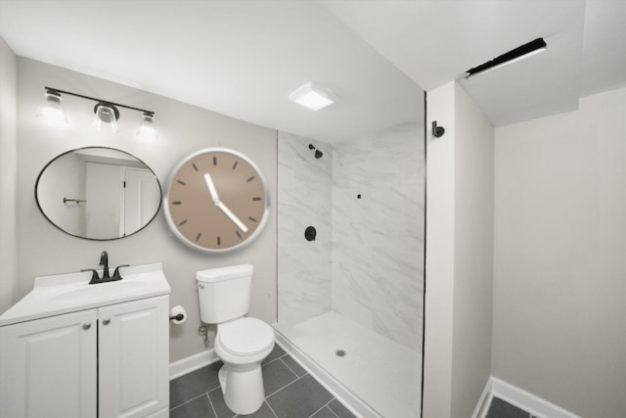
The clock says 11 h 23 min
